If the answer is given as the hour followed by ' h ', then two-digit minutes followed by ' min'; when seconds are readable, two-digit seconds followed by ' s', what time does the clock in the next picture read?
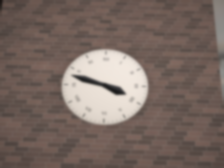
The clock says 3 h 48 min
